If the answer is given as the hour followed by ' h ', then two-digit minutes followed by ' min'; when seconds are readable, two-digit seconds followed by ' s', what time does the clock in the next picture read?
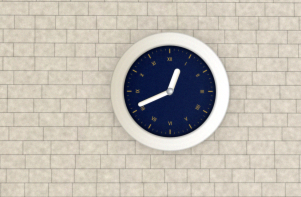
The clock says 12 h 41 min
